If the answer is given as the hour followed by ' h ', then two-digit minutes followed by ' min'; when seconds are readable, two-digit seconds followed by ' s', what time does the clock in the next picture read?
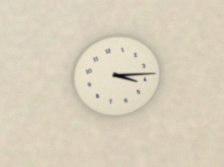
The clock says 4 h 18 min
